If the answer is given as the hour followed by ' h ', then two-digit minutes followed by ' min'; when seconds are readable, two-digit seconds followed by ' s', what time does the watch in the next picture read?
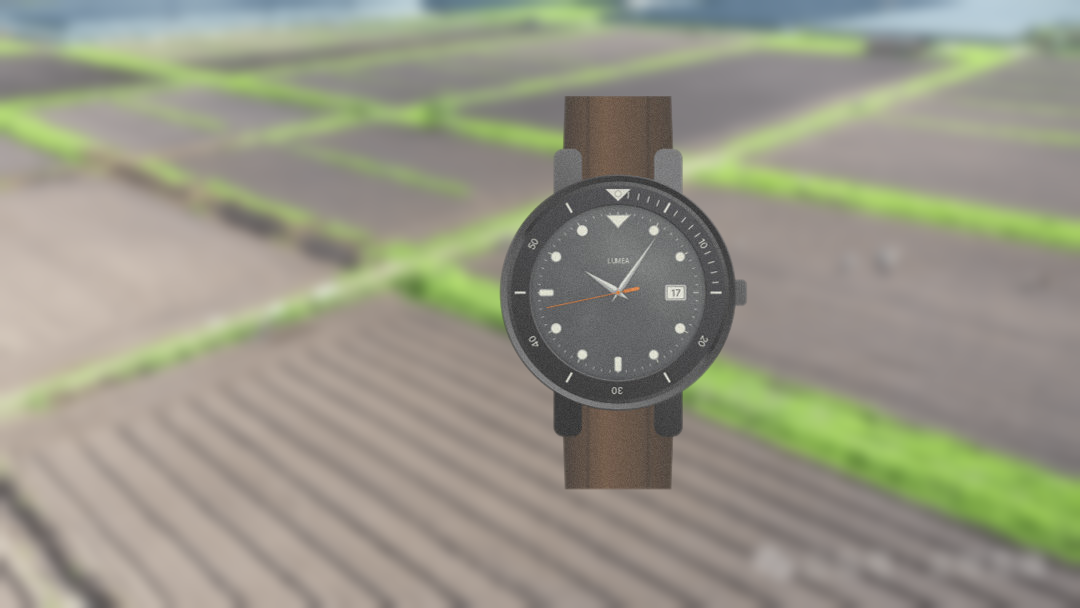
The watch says 10 h 05 min 43 s
